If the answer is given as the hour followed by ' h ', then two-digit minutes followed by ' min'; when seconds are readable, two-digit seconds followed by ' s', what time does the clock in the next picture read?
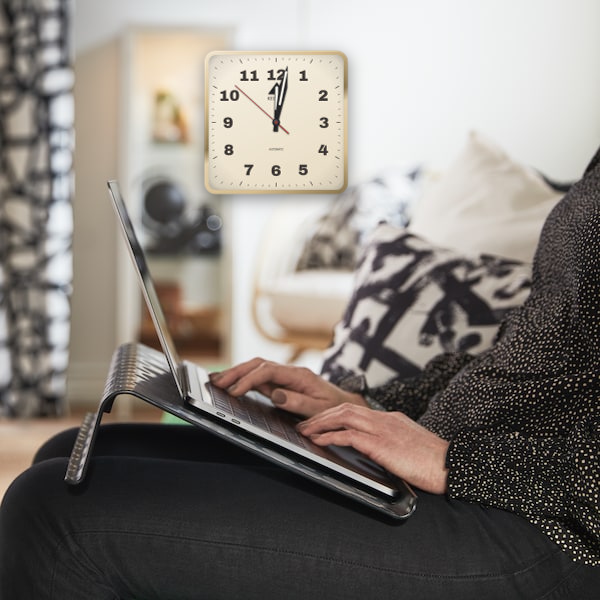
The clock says 12 h 01 min 52 s
